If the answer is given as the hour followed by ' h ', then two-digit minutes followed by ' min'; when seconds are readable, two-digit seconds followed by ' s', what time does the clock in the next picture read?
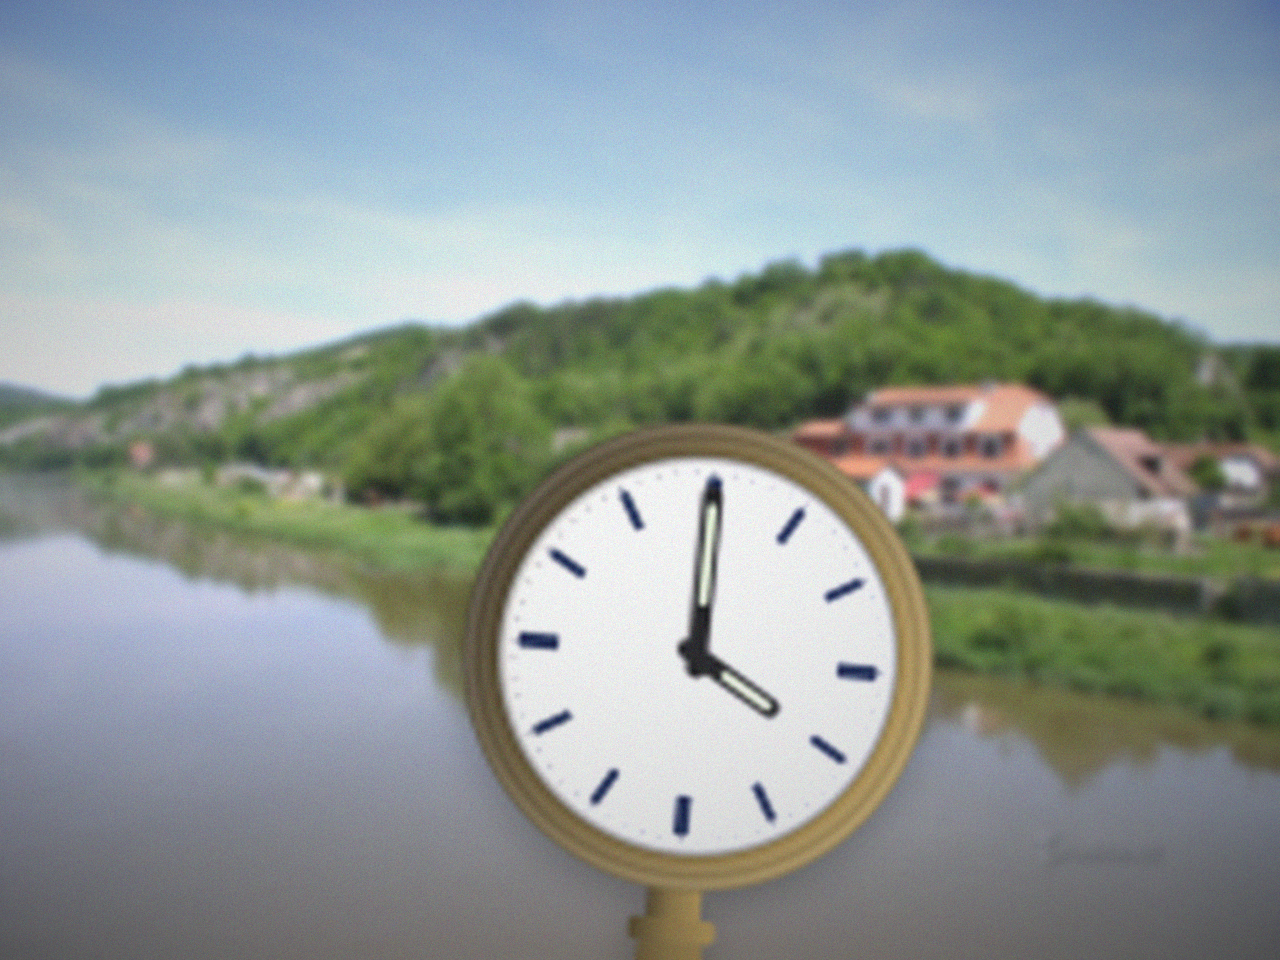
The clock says 4 h 00 min
